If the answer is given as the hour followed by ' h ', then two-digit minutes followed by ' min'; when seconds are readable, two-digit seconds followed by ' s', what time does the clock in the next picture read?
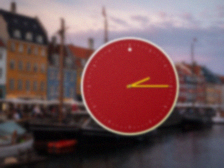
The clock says 2 h 15 min
